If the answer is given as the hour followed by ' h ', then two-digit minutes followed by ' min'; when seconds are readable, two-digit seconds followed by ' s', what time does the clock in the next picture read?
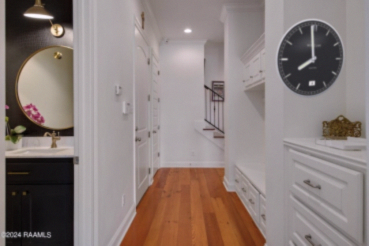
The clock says 7 h 59 min
